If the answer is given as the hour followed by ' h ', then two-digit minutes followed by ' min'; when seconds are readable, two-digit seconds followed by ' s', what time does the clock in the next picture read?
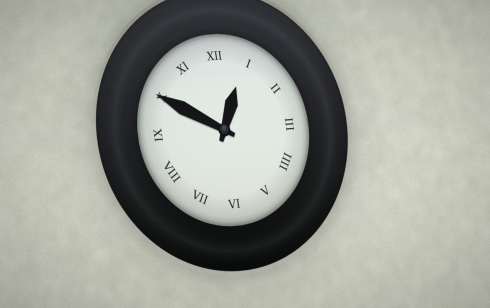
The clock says 12 h 50 min
